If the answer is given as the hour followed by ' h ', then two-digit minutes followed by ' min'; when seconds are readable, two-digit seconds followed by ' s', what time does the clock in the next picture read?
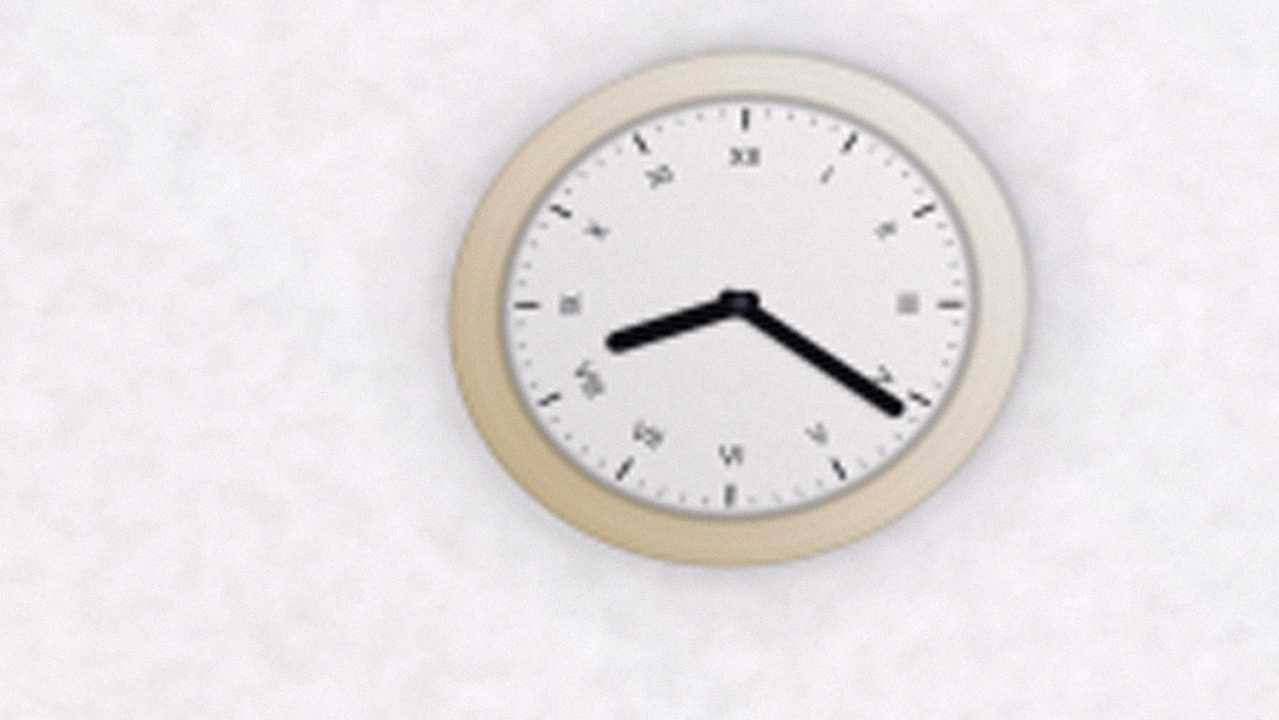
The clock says 8 h 21 min
